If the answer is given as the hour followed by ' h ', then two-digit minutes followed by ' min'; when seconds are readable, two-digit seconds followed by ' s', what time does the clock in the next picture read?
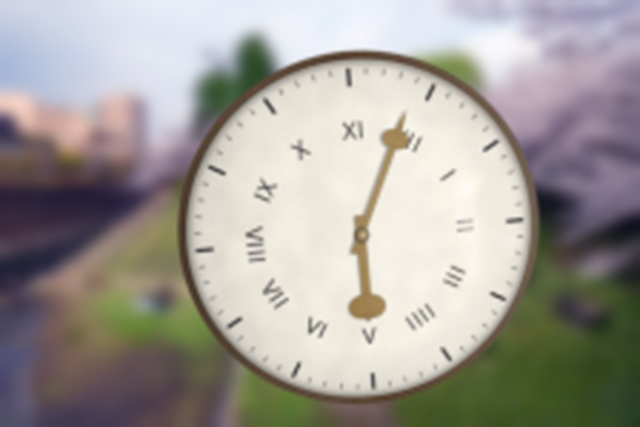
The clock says 4 h 59 min
